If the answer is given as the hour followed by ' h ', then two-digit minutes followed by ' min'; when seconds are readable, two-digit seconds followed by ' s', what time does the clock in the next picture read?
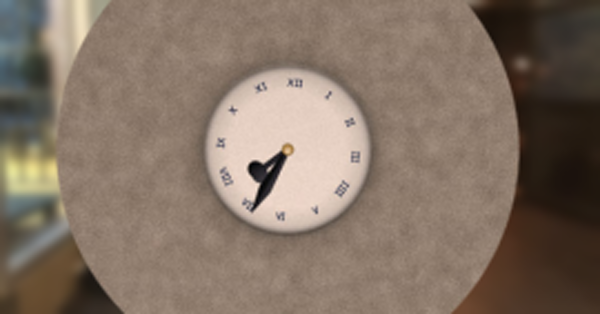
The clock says 7 h 34 min
